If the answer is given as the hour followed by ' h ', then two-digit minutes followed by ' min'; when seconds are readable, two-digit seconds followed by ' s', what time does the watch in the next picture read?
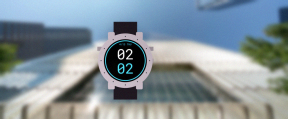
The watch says 2 h 02 min
